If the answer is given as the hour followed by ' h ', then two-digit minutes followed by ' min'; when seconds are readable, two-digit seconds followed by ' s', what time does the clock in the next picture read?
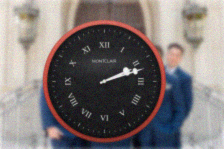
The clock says 2 h 12 min
